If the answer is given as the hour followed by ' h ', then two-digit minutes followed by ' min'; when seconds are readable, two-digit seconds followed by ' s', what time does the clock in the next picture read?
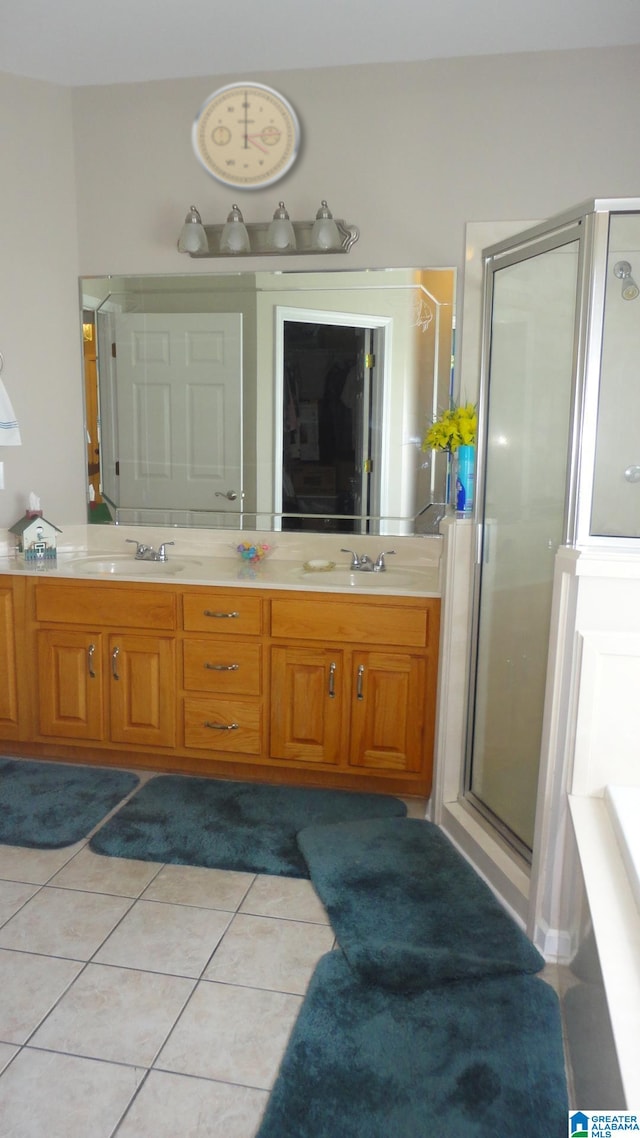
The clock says 4 h 14 min
